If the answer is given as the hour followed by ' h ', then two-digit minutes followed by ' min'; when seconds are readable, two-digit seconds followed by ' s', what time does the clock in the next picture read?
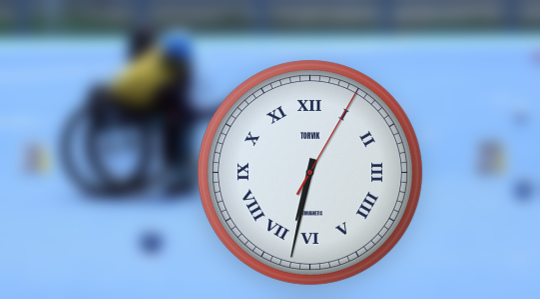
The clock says 6 h 32 min 05 s
